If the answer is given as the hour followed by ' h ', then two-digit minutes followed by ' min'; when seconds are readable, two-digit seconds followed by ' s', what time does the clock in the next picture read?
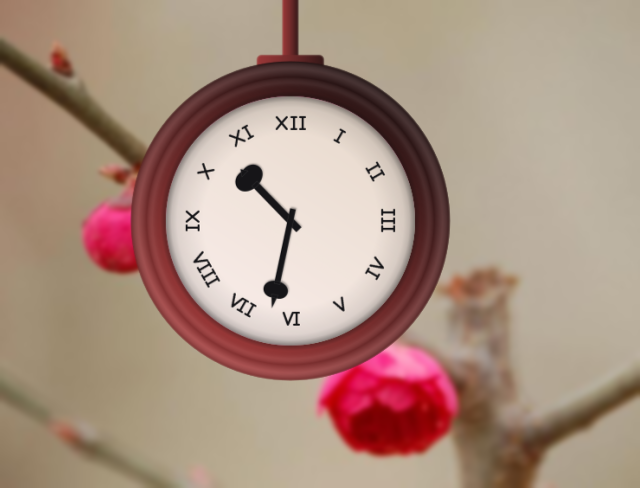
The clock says 10 h 32 min
